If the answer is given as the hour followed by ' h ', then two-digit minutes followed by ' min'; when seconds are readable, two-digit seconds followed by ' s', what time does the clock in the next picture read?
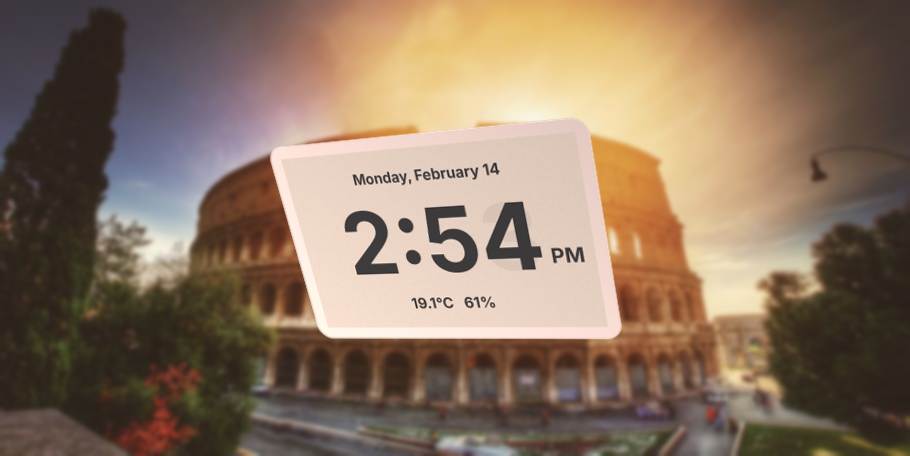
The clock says 2 h 54 min
